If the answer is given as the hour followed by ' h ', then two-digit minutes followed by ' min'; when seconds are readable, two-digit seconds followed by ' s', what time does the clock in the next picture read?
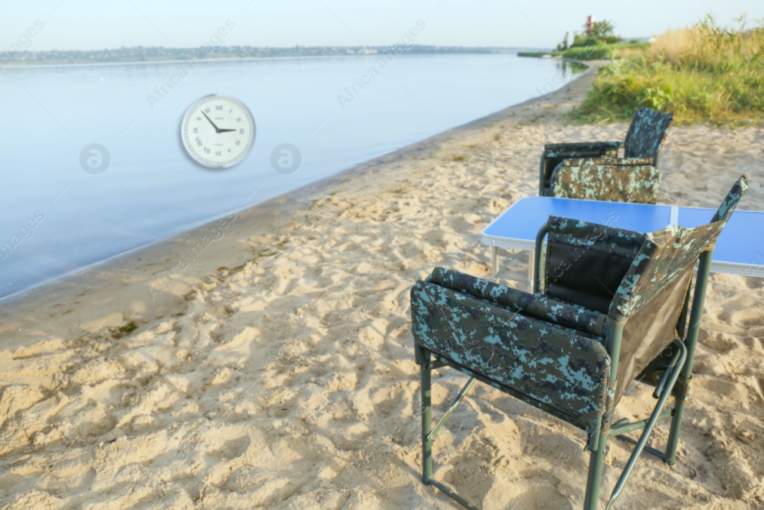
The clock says 2 h 53 min
